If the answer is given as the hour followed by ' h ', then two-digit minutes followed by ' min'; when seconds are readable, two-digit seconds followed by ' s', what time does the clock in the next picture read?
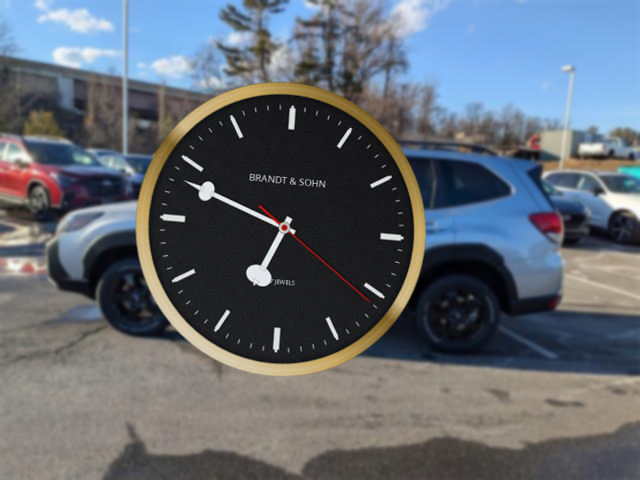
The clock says 6 h 48 min 21 s
